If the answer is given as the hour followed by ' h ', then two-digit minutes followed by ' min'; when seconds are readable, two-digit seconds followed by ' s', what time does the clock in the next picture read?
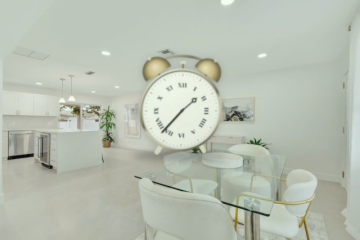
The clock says 1 h 37 min
